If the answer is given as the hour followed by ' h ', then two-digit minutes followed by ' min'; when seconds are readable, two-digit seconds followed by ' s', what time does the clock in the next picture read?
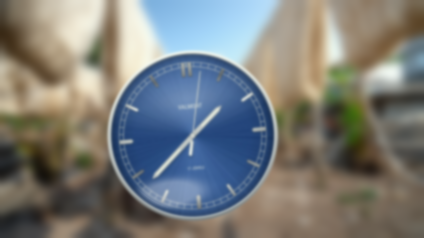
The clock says 1 h 38 min 02 s
